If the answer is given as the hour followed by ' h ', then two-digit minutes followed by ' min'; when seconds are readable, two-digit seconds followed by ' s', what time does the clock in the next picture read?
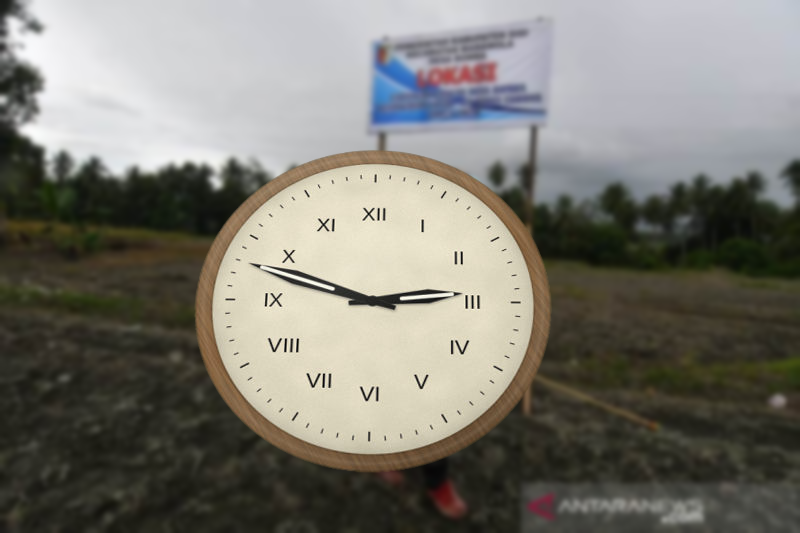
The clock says 2 h 48 min
